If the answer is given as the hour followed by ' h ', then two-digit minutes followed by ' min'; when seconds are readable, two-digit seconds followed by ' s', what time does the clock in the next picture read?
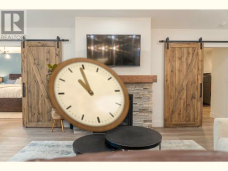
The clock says 10 h 59 min
